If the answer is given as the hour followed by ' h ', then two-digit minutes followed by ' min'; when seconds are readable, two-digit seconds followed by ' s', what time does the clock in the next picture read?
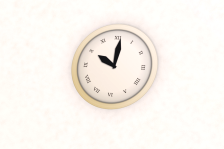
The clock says 10 h 01 min
